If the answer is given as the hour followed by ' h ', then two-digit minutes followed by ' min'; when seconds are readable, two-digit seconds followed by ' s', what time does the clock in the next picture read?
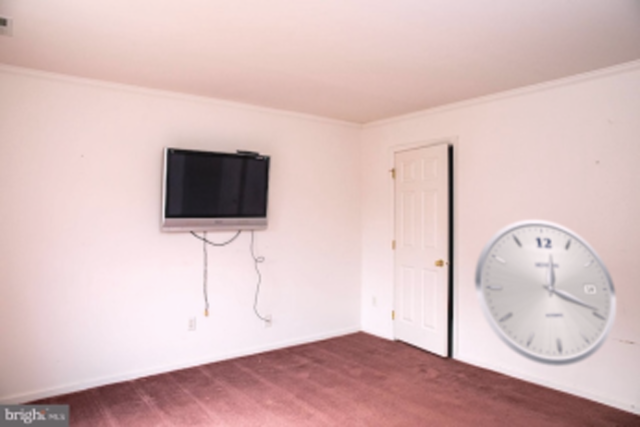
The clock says 12 h 19 min
